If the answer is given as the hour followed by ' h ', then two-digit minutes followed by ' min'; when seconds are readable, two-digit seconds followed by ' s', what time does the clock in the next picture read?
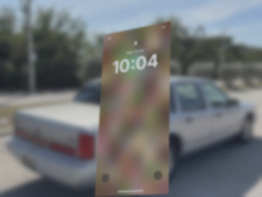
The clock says 10 h 04 min
